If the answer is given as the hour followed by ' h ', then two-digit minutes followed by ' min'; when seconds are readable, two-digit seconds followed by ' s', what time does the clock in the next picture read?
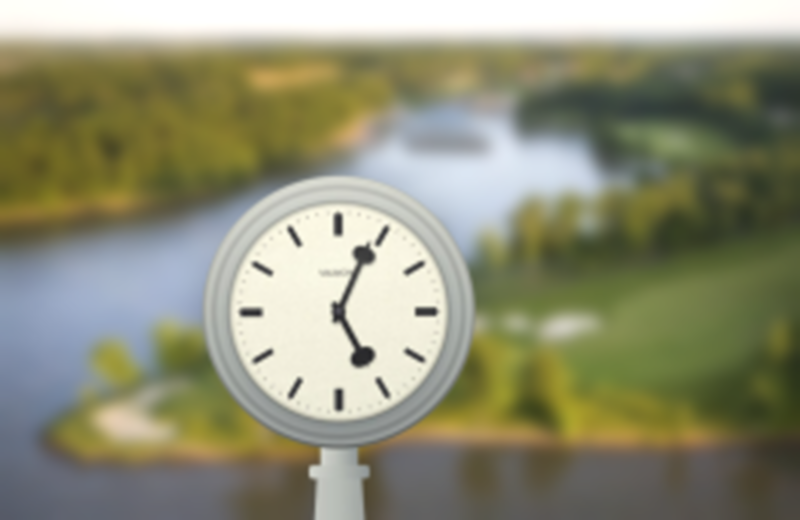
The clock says 5 h 04 min
